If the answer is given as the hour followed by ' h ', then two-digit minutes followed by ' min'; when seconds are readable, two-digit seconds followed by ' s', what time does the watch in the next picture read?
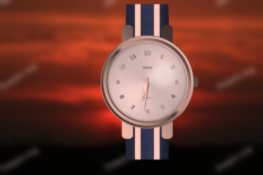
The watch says 6 h 31 min
